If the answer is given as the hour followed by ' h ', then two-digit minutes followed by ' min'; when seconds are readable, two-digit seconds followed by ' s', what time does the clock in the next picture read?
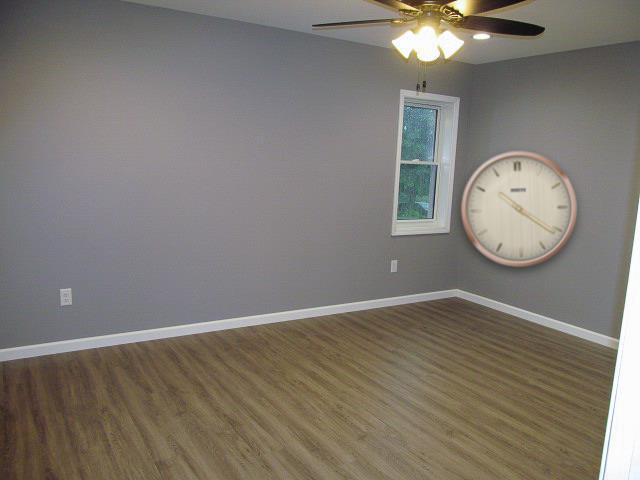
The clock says 10 h 21 min
